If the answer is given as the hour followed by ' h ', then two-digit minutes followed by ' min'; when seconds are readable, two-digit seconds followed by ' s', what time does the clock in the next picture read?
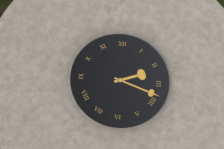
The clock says 2 h 18 min
